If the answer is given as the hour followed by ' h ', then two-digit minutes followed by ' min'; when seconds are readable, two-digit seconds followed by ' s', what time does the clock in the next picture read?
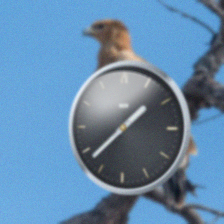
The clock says 1 h 38 min
